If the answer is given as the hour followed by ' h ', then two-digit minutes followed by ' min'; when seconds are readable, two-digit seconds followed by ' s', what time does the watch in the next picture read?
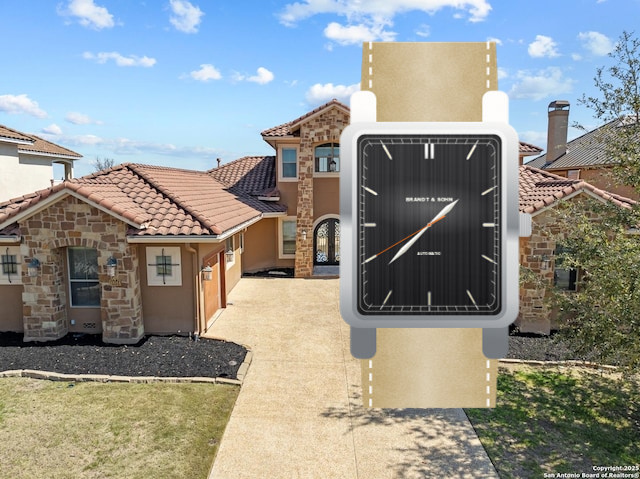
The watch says 1 h 37 min 40 s
